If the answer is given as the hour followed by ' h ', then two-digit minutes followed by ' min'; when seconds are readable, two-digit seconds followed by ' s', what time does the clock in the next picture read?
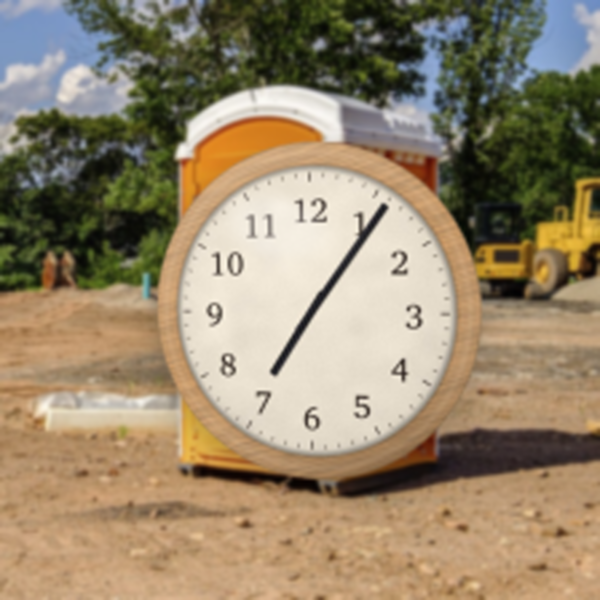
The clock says 7 h 06 min
